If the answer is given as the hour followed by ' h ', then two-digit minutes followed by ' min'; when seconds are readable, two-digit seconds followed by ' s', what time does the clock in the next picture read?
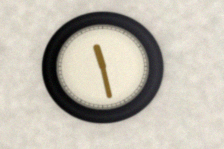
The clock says 11 h 28 min
